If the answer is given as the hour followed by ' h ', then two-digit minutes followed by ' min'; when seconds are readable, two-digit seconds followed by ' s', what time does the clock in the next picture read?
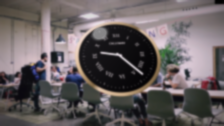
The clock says 9 h 23 min
